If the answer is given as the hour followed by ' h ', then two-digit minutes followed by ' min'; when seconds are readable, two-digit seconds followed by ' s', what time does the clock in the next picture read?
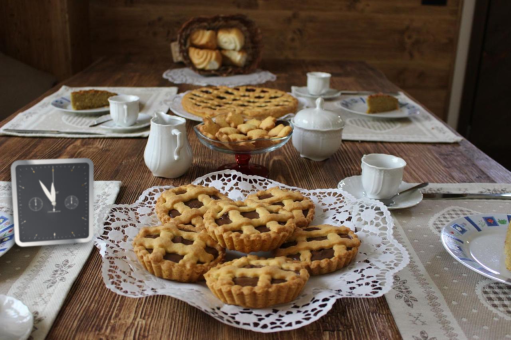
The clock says 11 h 55 min
